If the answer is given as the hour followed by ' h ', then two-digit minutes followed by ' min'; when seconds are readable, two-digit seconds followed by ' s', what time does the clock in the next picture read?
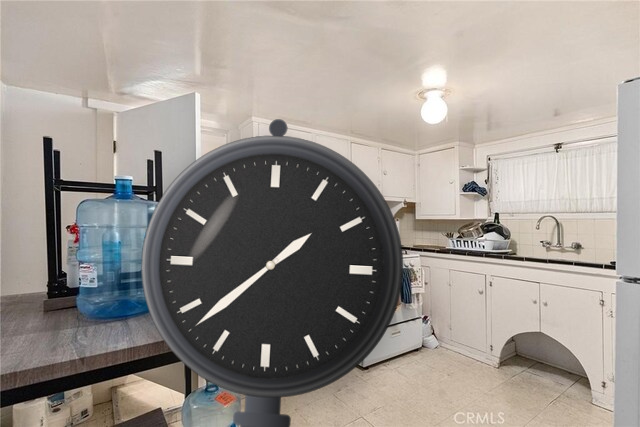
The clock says 1 h 38 min
